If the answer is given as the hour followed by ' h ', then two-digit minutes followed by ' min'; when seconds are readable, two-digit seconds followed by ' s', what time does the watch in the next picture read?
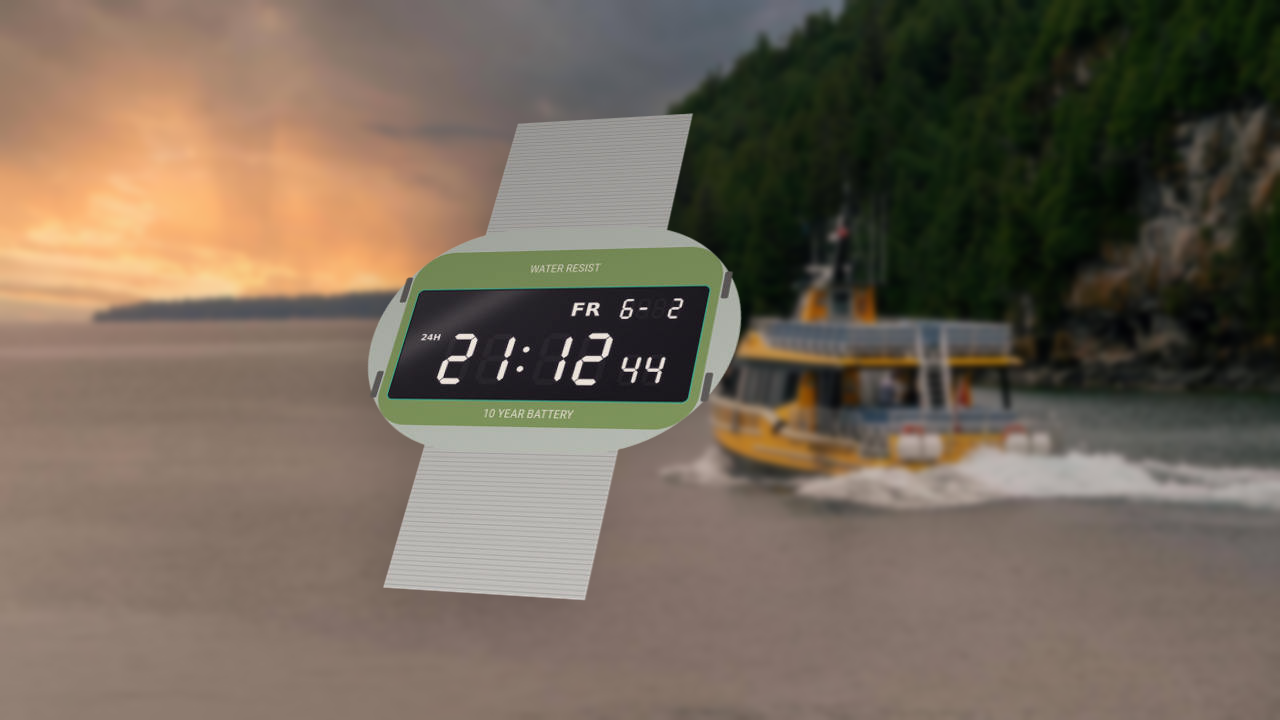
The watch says 21 h 12 min 44 s
